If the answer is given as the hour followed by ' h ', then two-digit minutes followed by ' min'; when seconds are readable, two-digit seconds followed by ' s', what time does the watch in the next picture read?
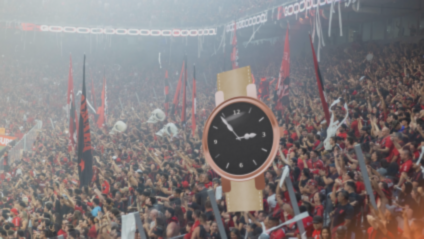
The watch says 2 h 54 min
